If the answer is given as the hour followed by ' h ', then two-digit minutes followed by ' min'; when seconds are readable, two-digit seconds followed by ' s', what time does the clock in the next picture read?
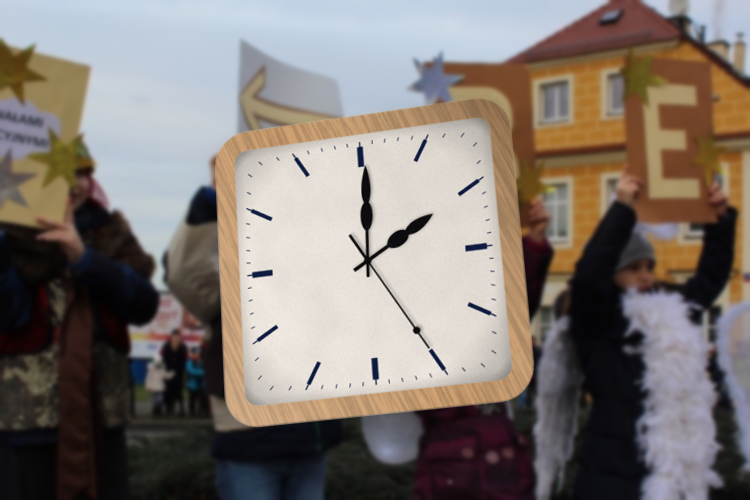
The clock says 2 h 00 min 25 s
